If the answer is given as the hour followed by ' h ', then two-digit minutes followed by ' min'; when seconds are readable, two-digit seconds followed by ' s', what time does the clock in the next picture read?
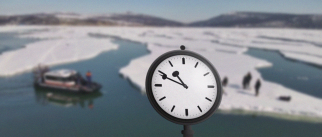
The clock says 10 h 49 min
